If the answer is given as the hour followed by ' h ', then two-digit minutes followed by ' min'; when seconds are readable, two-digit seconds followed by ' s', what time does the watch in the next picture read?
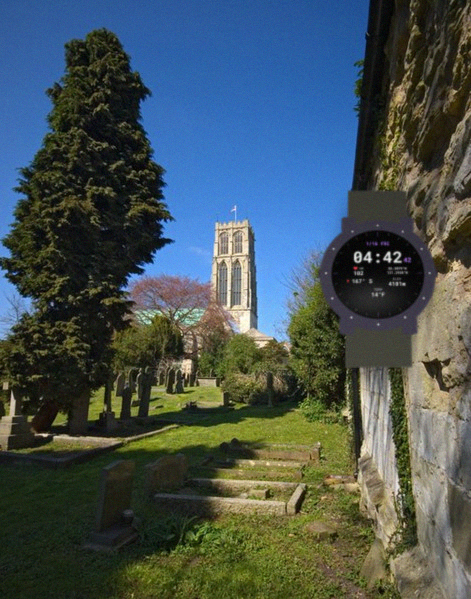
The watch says 4 h 42 min
